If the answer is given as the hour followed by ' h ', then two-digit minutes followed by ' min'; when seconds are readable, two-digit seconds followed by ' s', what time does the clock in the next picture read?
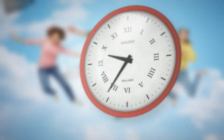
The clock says 9 h 36 min
